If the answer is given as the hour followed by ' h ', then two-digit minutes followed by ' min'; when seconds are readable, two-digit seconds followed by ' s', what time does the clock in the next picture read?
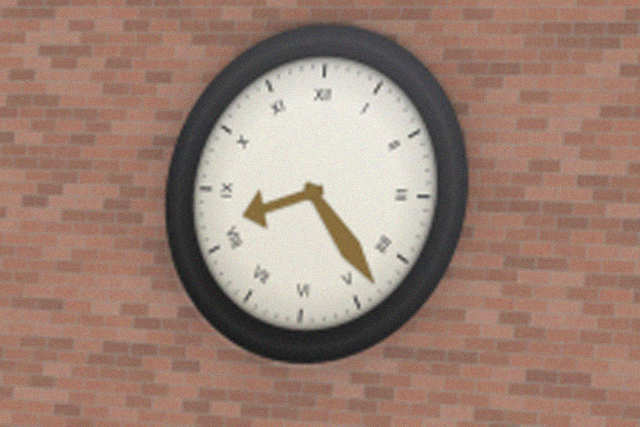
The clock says 8 h 23 min
